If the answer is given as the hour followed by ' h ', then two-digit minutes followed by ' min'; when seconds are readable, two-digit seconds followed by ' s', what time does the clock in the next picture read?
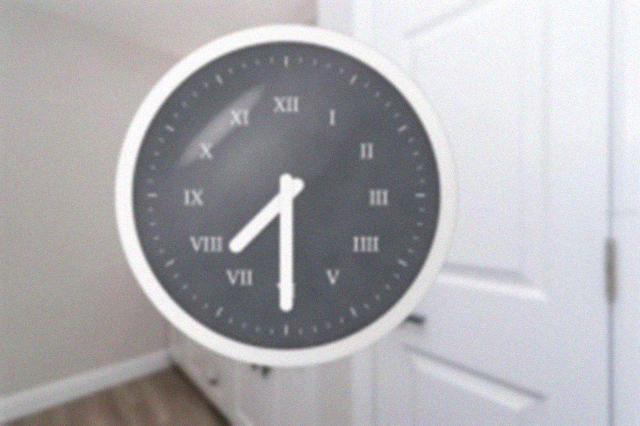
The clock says 7 h 30 min
